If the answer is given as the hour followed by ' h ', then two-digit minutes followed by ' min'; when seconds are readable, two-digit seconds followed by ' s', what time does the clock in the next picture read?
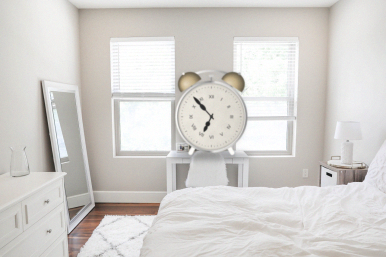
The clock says 6 h 53 min
